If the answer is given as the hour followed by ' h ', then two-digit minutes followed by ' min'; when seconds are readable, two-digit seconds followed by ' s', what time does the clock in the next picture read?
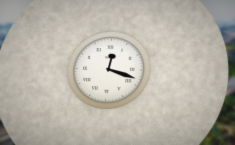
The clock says 12 h 18 min
